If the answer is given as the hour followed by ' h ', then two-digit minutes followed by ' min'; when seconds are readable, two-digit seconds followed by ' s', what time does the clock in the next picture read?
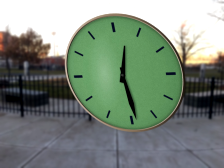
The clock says 12 h 29 min
